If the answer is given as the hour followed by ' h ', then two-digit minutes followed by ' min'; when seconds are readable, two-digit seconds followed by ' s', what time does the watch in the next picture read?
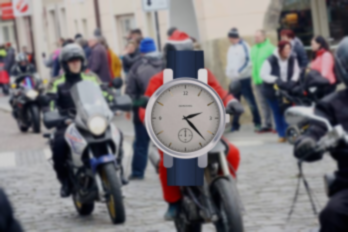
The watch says 2 h 23 min
